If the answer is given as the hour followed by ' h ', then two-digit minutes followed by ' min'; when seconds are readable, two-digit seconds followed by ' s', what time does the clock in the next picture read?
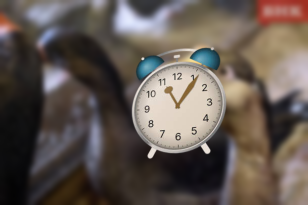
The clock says 11 h 06 min
